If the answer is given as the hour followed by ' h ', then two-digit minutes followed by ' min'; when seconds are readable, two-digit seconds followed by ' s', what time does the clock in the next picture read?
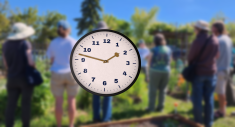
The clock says 1 h 47 min
